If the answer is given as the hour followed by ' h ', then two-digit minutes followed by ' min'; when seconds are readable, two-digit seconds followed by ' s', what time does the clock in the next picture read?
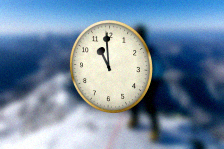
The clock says 10 h 59 min
